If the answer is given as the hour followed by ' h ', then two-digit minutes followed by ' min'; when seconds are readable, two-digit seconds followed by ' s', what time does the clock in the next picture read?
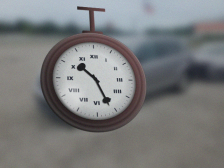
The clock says 10 h 26 min
